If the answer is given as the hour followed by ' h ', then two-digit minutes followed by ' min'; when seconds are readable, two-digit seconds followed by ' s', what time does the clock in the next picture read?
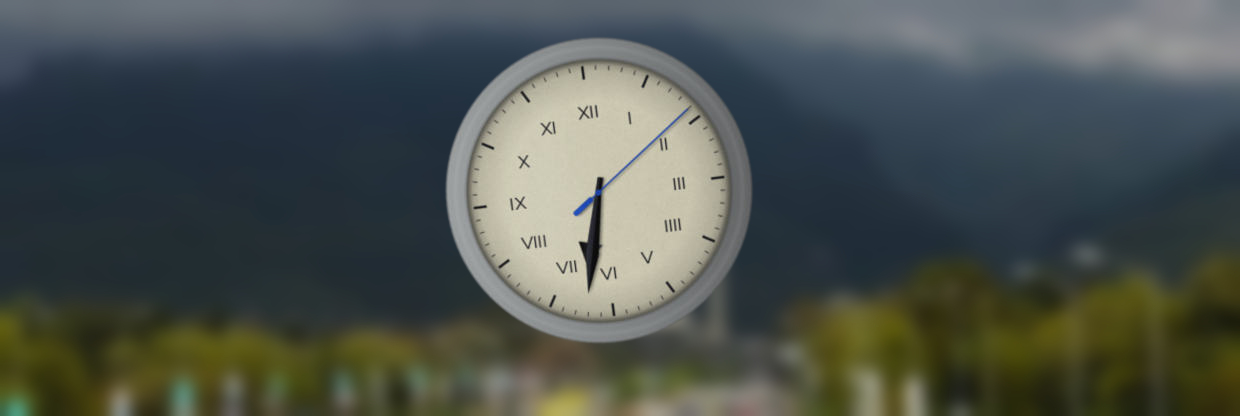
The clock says 6 h 32 min 09 s
